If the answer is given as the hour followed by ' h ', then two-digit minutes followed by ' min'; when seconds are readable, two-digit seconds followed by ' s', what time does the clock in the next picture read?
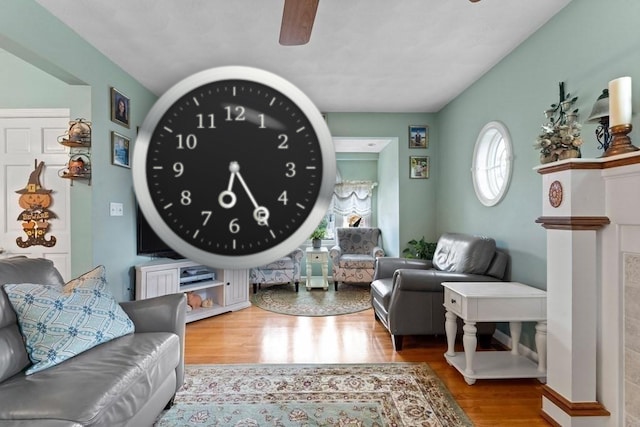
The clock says 6 h 25 min
